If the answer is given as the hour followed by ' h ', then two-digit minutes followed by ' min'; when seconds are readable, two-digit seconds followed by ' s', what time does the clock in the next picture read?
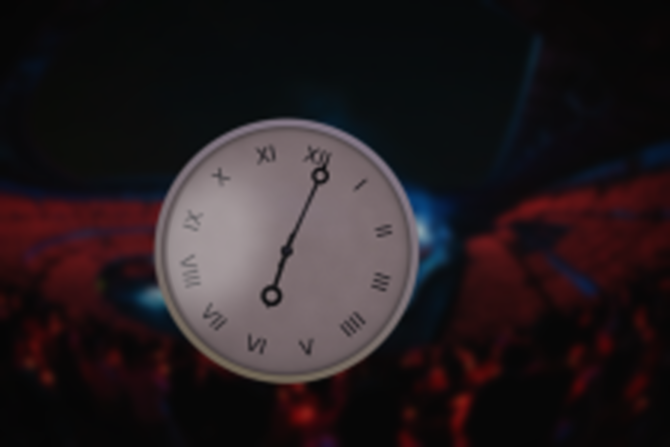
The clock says 6 h 01 min
